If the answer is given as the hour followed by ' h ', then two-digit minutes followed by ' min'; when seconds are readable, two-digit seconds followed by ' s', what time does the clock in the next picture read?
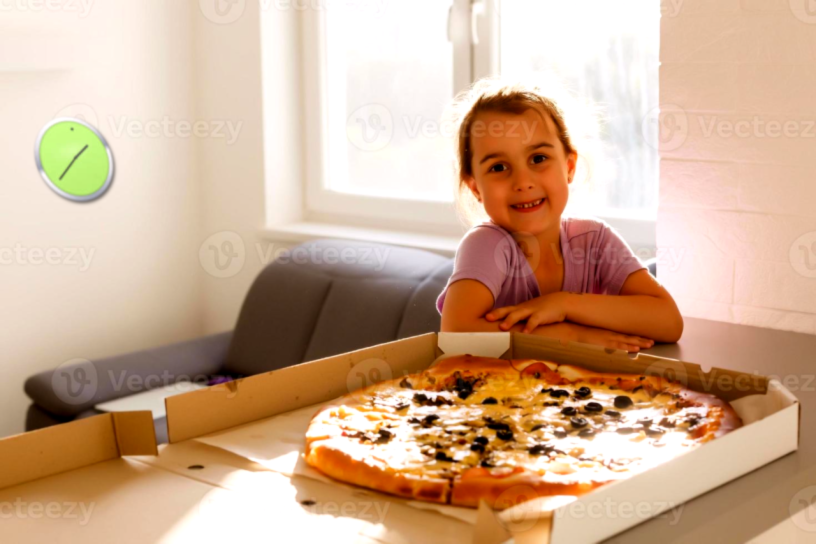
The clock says 1 h 37 min
